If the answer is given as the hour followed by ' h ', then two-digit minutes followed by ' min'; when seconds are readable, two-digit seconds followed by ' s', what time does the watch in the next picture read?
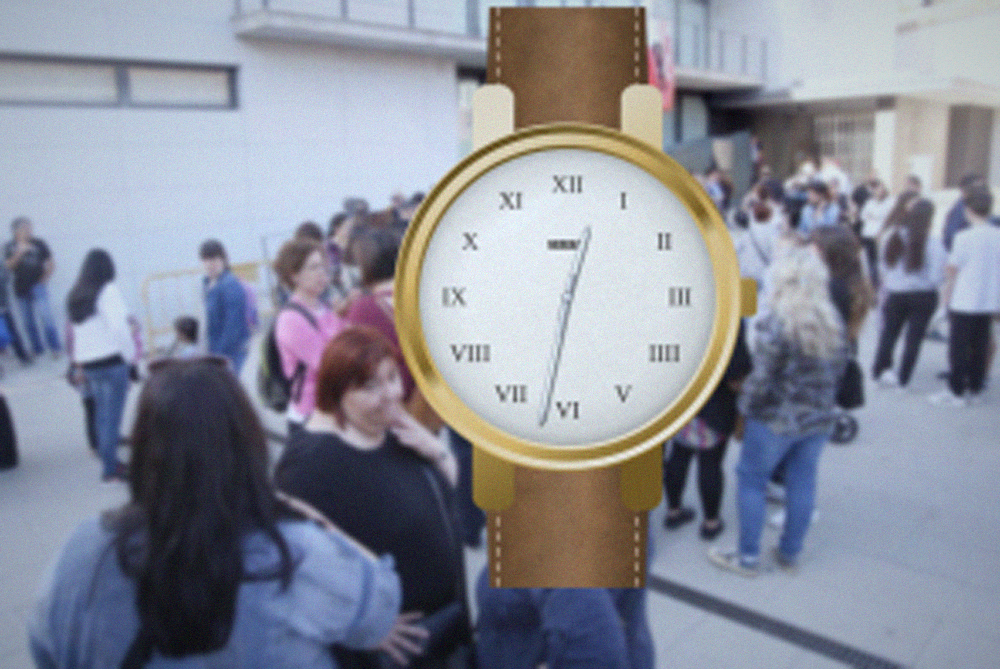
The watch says 12 h 32 min
